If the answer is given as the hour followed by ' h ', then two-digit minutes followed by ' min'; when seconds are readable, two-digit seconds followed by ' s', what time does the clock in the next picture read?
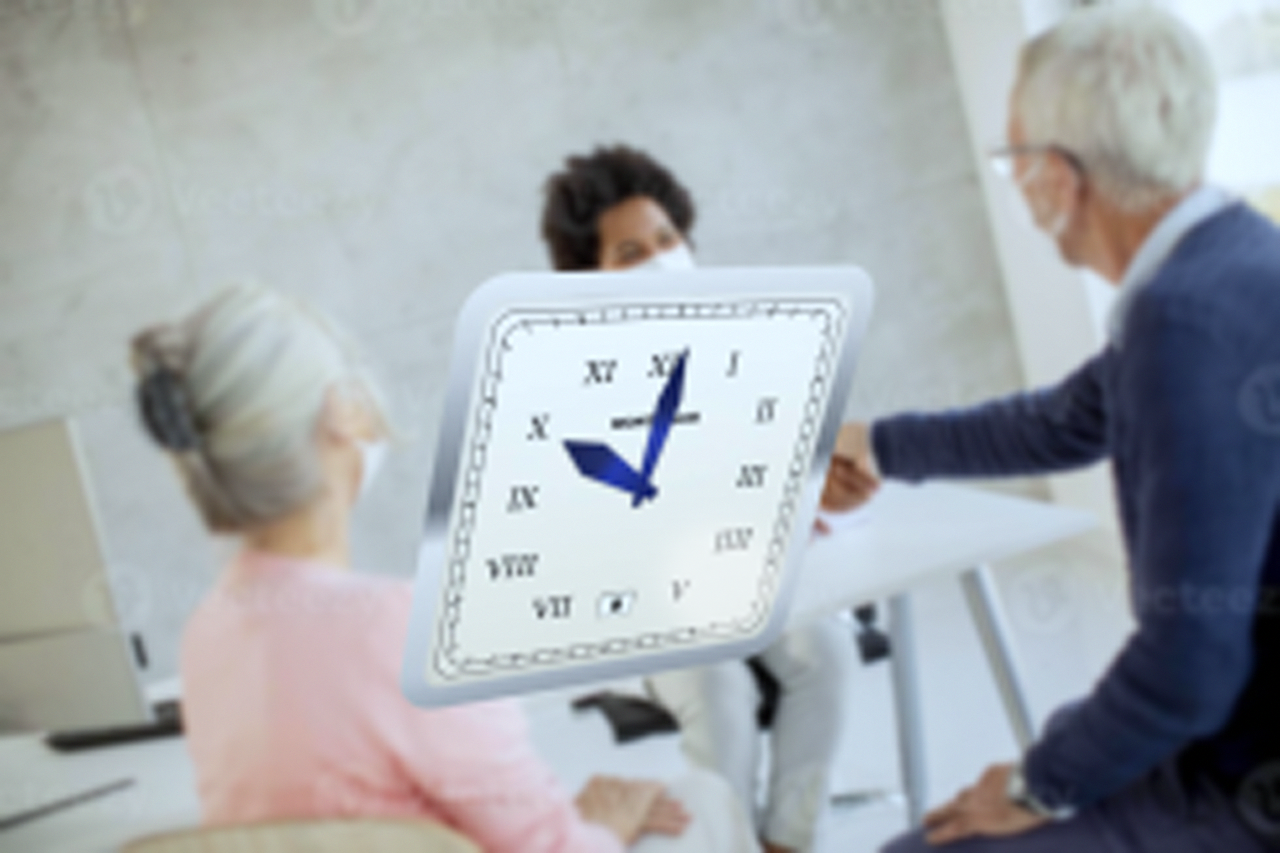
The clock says 10 h 01 min
